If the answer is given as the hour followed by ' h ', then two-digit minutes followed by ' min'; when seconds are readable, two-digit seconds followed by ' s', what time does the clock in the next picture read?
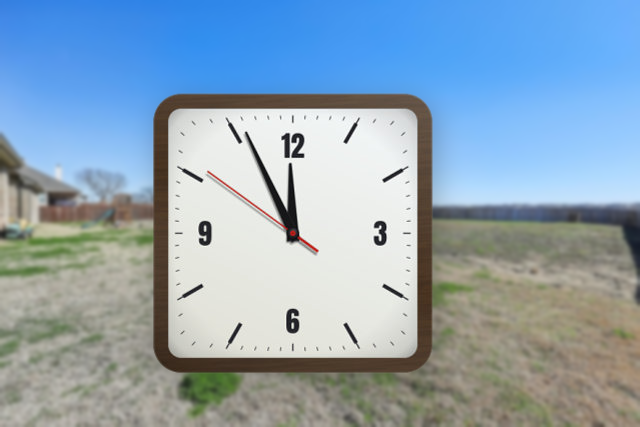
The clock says 11 h 55 min 51 s
